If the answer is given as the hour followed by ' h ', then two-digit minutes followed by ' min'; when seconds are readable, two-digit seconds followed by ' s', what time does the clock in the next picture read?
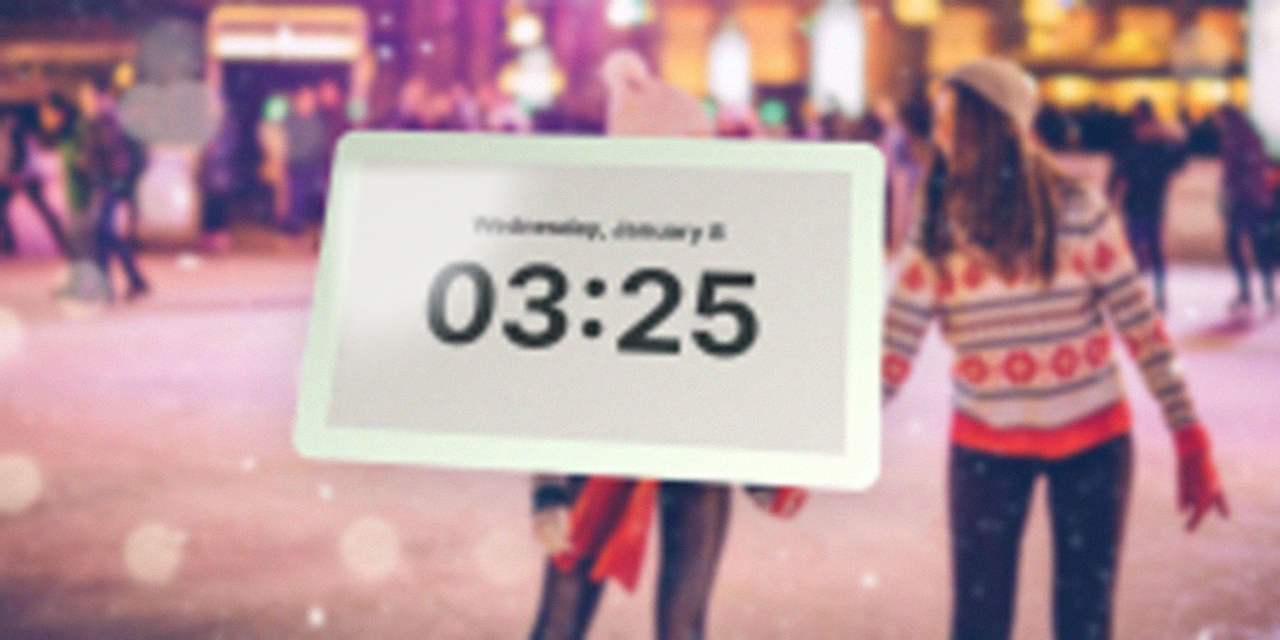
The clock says 3 h 25 min
